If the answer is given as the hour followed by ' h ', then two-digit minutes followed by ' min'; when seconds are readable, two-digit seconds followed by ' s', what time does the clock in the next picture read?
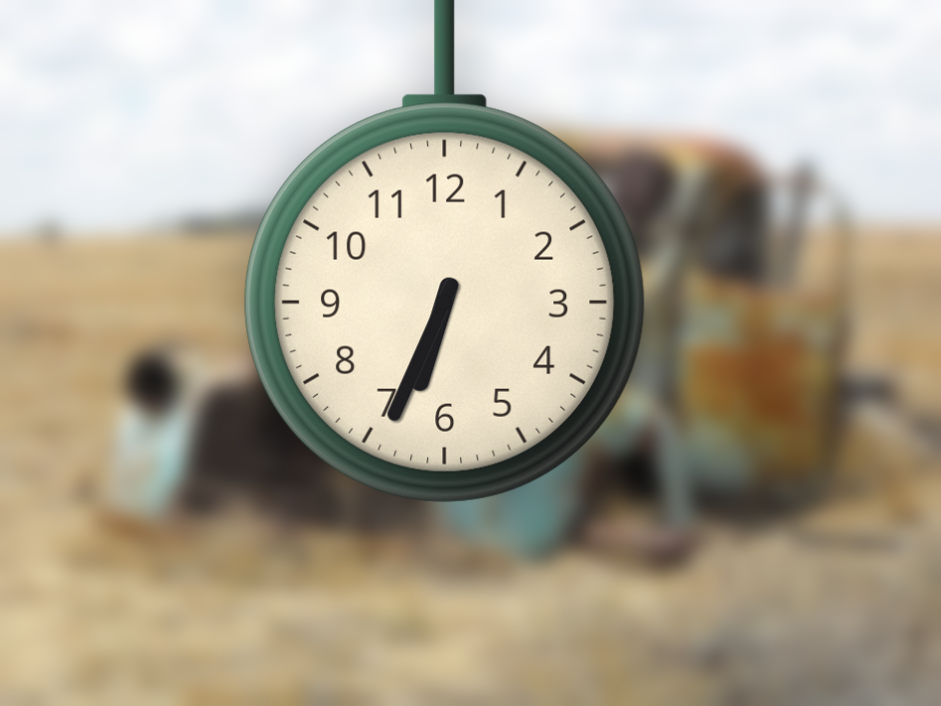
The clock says 6 h 34 min
